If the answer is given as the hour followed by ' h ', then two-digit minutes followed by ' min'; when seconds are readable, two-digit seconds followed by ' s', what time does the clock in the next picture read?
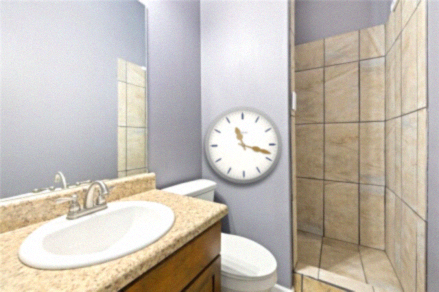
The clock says 11 h 18 min
